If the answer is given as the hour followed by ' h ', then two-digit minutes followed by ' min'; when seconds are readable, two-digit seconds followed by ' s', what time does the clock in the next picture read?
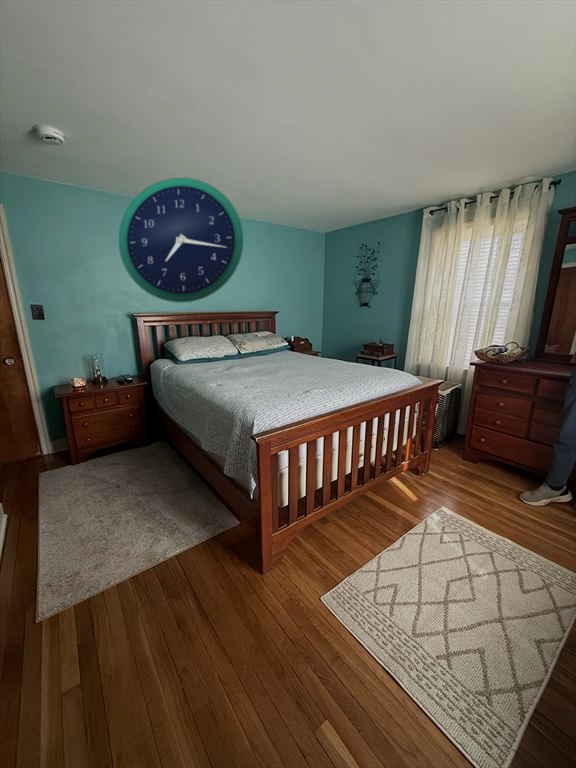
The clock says 7 h 17 min
